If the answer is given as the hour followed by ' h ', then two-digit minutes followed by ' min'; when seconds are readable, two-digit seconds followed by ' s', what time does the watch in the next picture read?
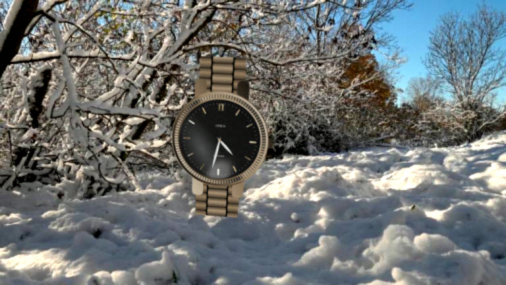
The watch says 4 h 32 min
